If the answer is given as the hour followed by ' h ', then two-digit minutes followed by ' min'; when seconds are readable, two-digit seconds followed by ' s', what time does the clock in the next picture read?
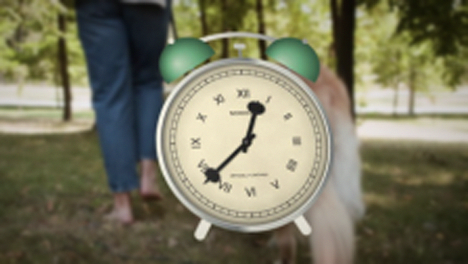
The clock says 12 h 38 min
